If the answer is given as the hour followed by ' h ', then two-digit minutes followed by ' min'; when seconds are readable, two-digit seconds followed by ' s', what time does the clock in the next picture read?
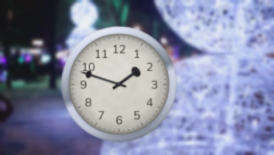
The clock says 1 h 48 min
